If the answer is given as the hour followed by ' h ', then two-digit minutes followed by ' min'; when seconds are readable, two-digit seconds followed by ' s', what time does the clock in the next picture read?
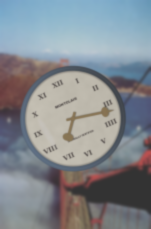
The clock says 7 h 17 min
